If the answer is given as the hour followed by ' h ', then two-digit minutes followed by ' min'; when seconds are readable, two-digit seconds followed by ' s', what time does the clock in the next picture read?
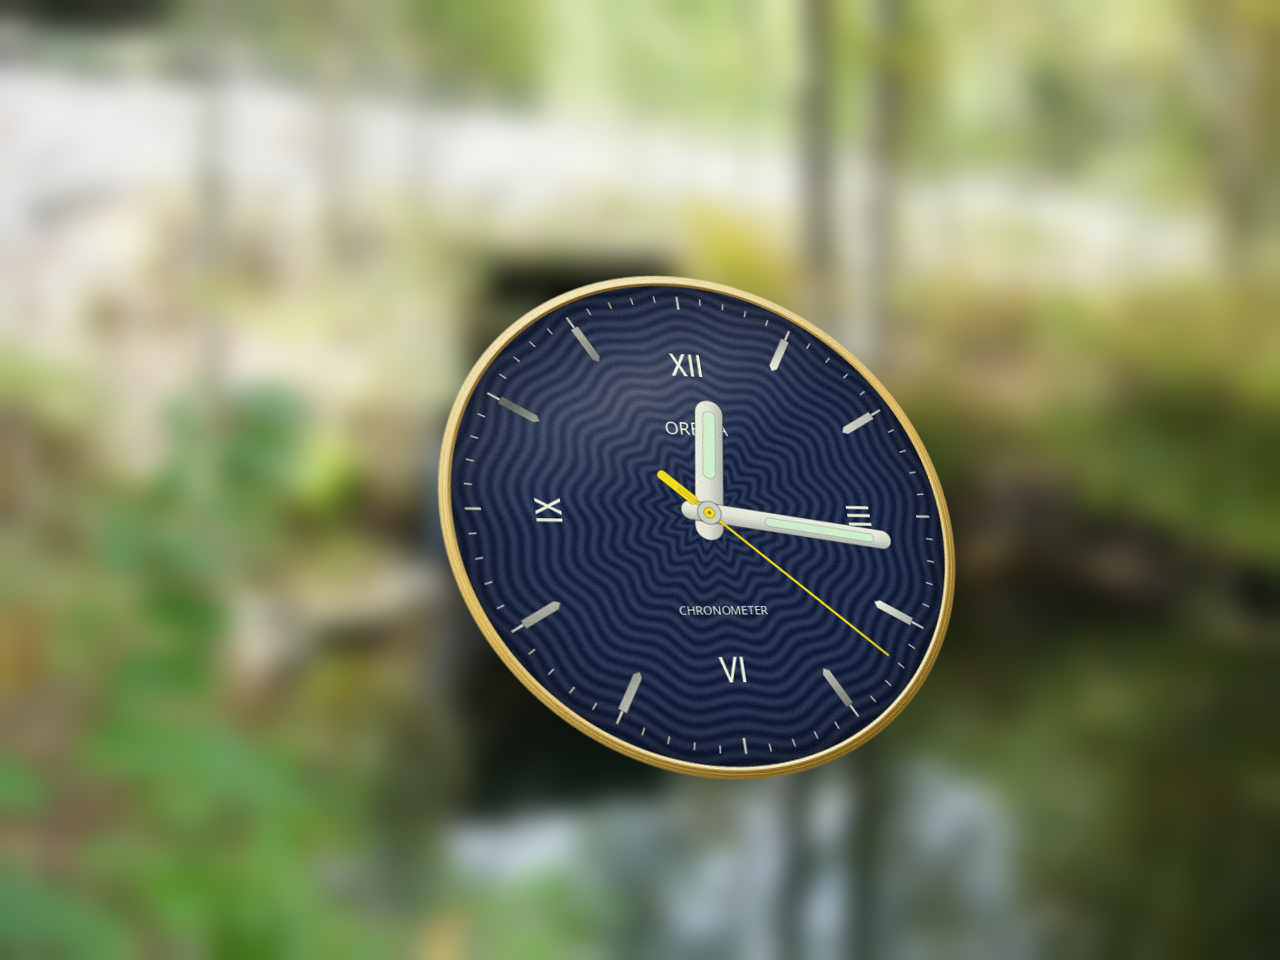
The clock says 12 h 16 min 22 s
